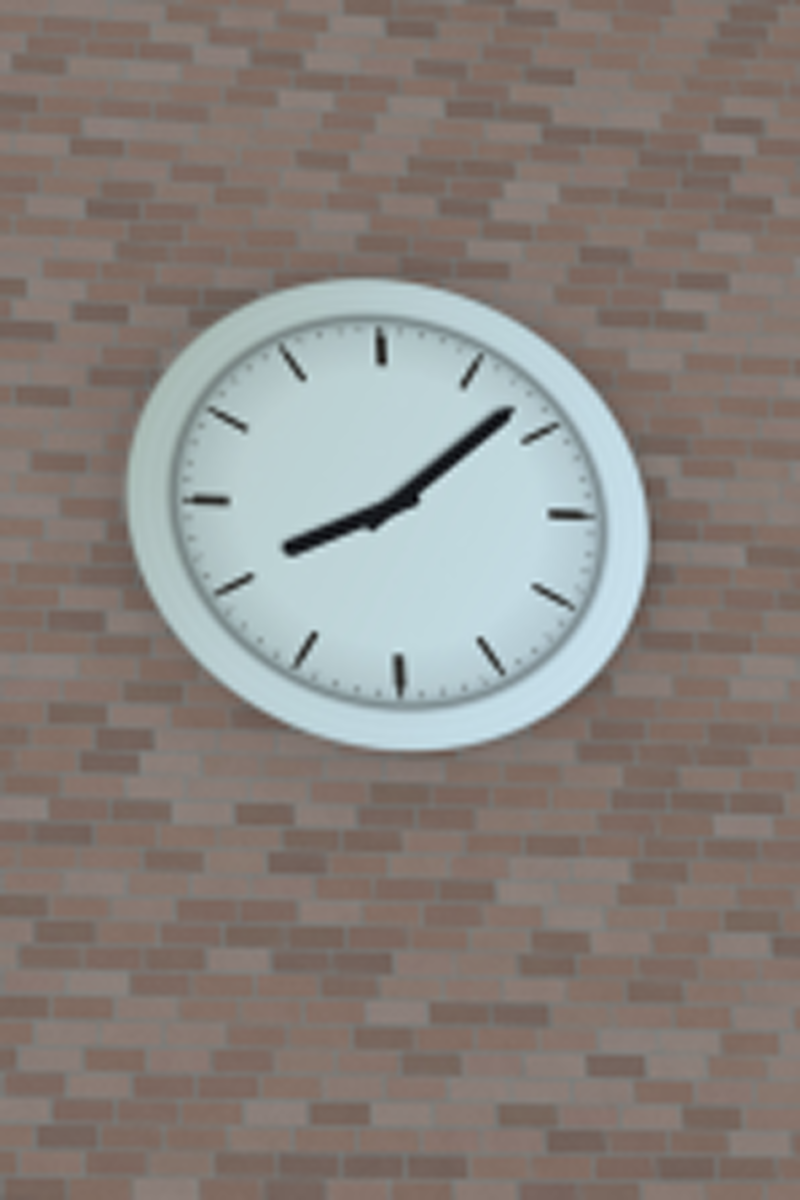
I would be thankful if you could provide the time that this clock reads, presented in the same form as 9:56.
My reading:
8:08
